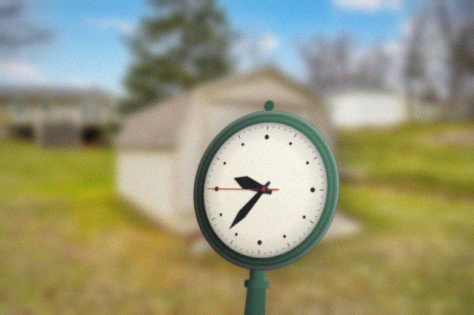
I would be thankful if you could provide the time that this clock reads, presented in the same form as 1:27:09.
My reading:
9:36:45
